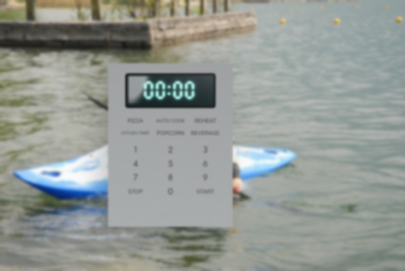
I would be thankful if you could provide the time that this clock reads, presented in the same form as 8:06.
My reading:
0:00
